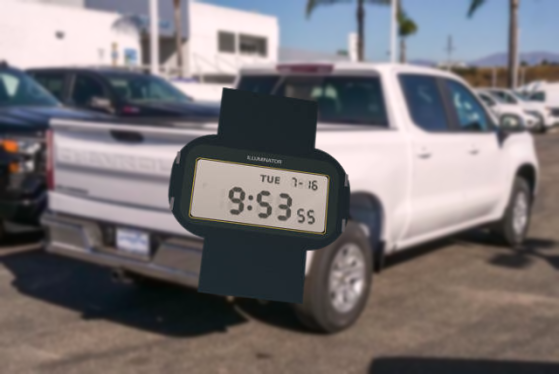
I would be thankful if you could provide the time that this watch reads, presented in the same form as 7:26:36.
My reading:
9:53:55
